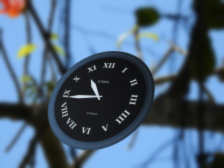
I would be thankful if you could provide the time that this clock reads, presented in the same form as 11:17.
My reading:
10:44
